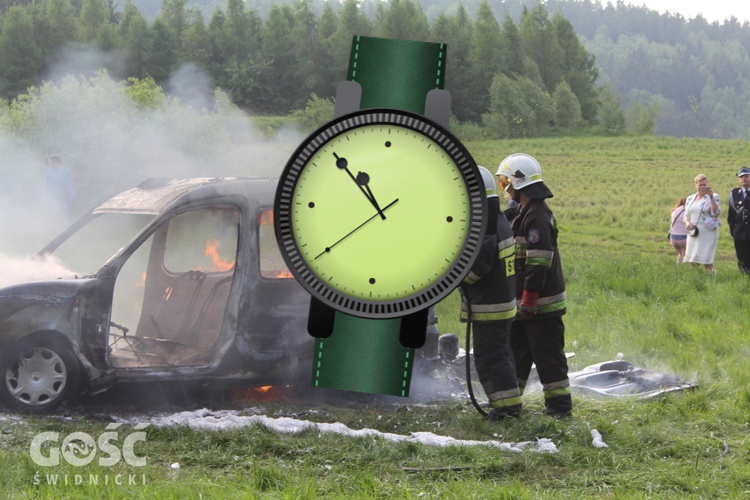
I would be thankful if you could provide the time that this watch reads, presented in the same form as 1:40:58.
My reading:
10:52:38
